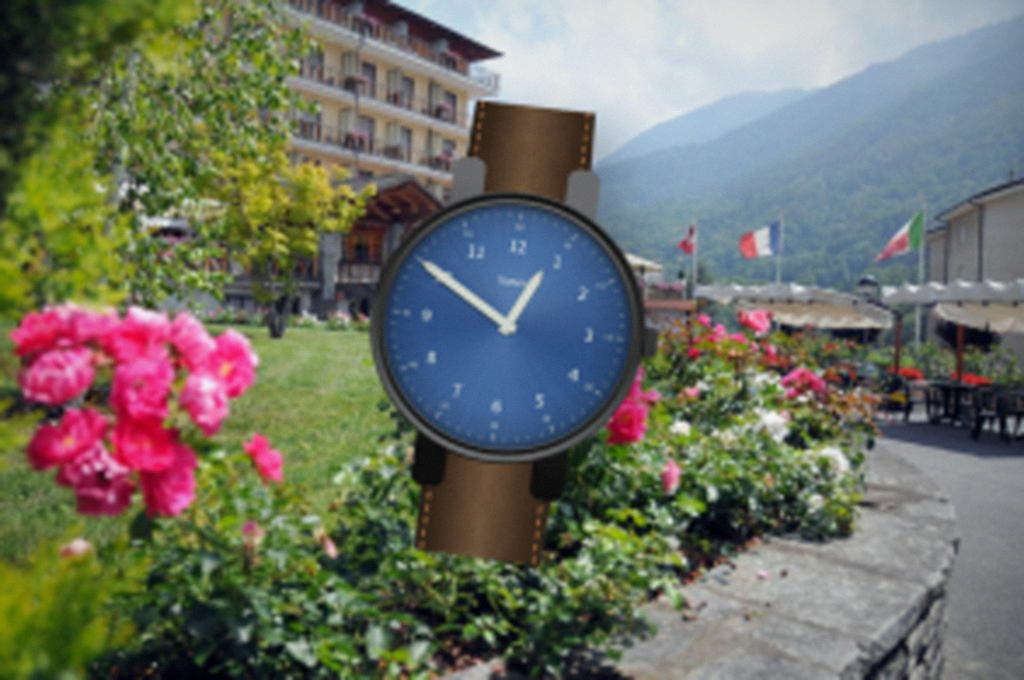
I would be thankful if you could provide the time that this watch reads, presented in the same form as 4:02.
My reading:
12:50
